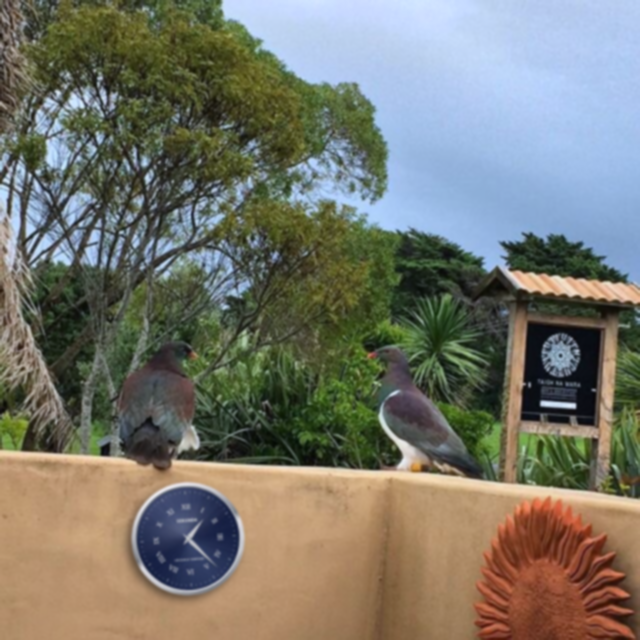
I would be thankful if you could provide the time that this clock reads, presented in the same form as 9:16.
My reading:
1:23
